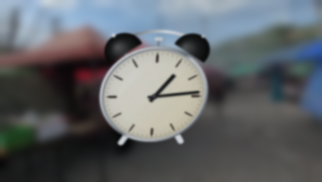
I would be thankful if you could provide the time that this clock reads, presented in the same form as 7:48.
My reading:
1:14
